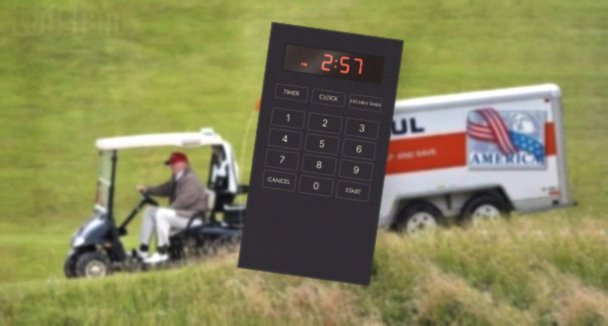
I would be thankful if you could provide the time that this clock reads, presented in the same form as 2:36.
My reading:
2:57
